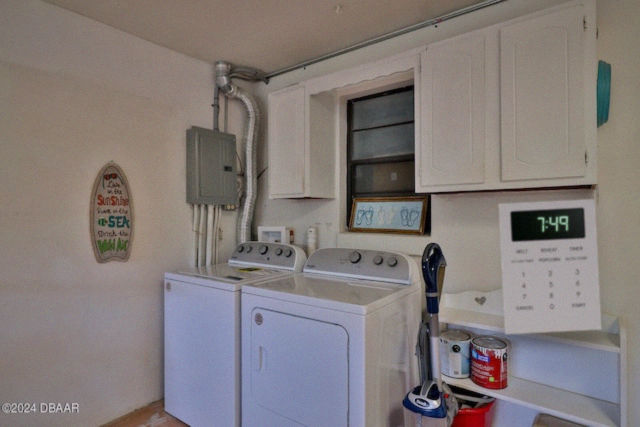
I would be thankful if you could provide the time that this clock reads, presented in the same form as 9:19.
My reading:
7:49
